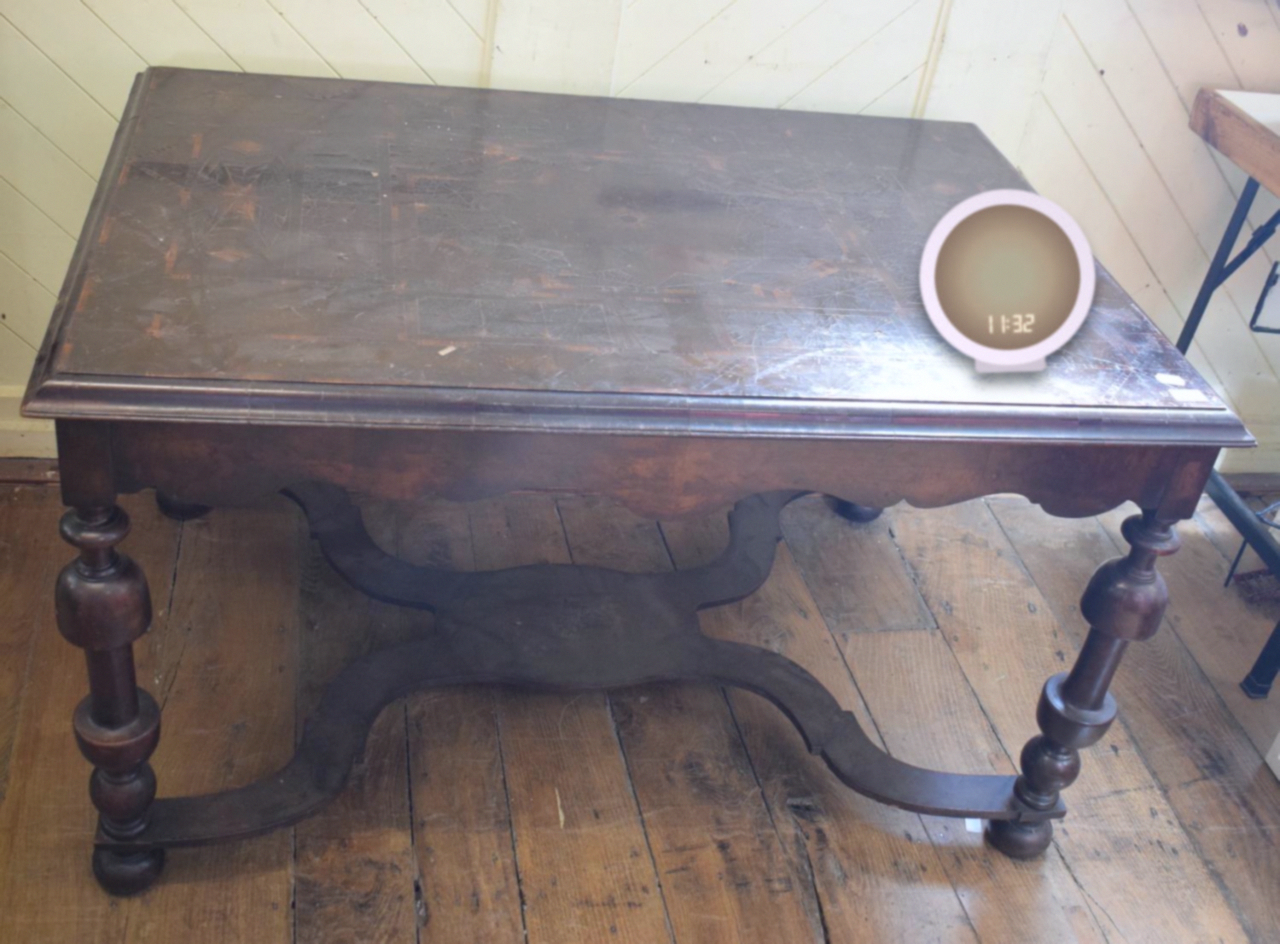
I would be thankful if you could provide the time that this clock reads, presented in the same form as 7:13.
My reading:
11:32
